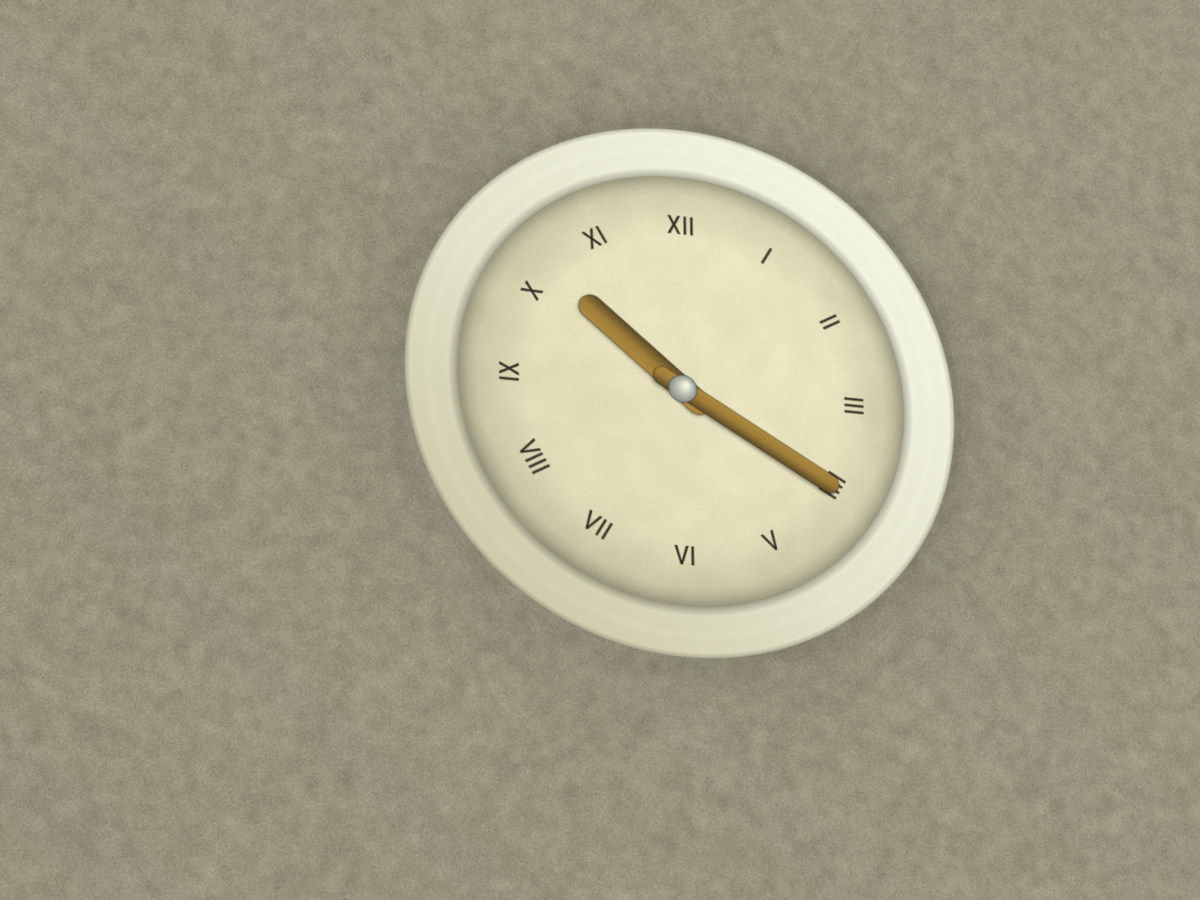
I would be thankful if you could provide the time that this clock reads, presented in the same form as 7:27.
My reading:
10:20
